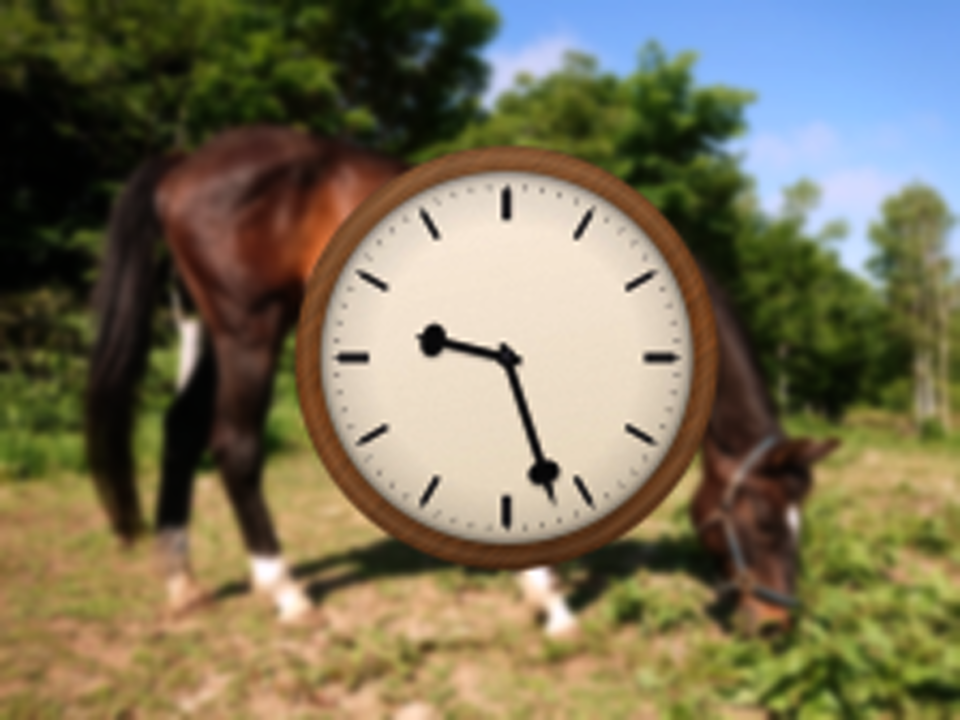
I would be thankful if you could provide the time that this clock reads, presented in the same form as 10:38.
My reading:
9:27
